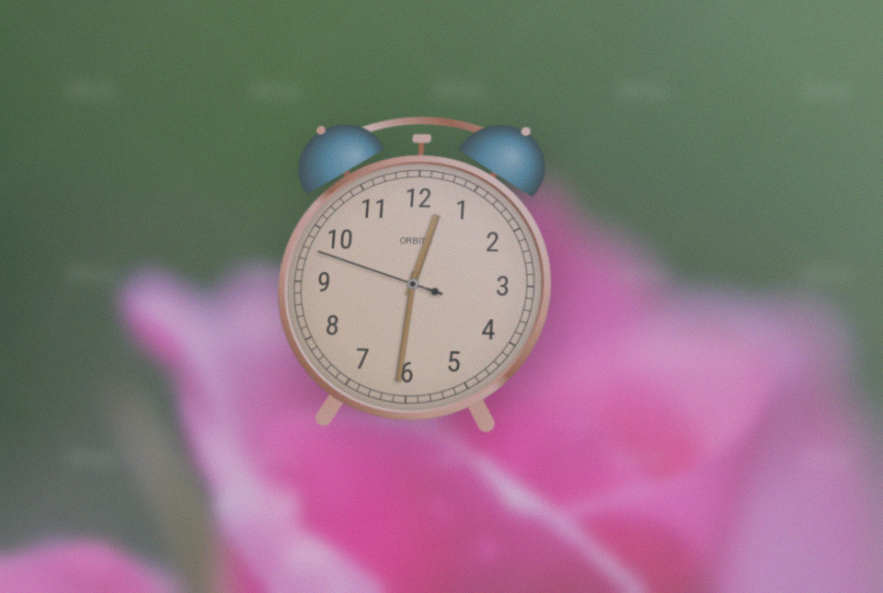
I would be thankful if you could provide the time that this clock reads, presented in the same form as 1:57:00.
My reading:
12:30:48
